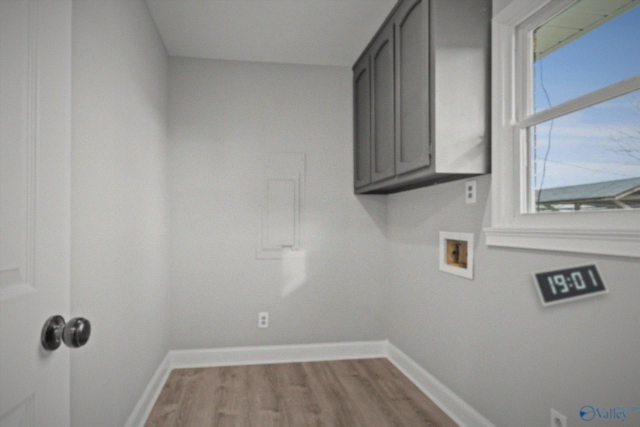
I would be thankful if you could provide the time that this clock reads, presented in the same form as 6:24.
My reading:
19:01
